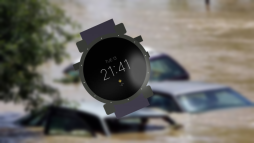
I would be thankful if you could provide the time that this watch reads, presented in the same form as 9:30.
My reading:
21:41
